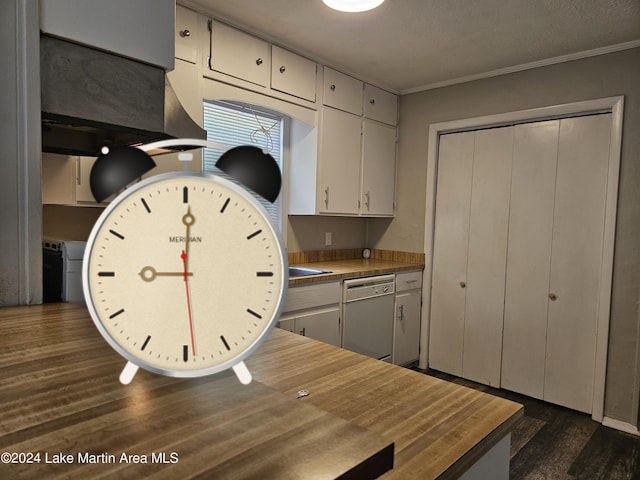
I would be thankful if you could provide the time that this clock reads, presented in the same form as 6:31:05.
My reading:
9:00:29
